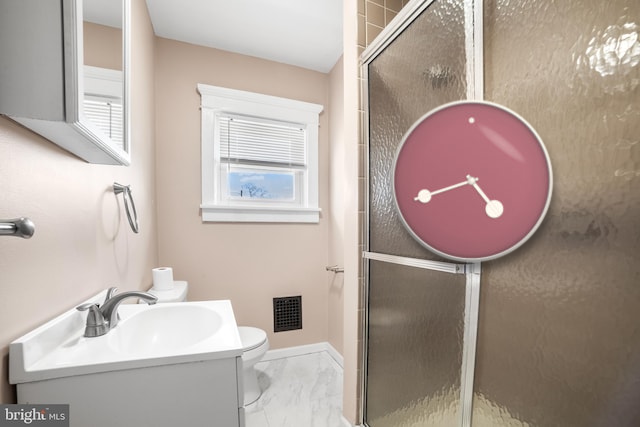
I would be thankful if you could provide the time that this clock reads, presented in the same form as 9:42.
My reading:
4:42
